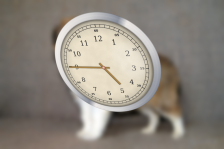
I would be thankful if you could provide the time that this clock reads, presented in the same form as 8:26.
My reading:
4:45
